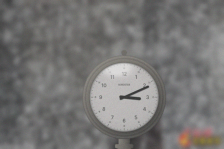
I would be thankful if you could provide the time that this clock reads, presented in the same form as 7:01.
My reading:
3:11
